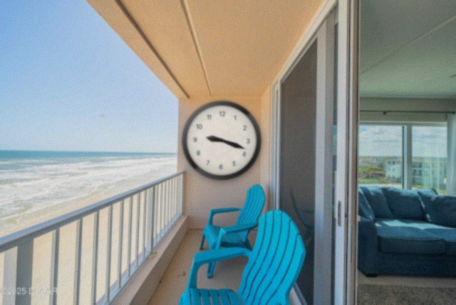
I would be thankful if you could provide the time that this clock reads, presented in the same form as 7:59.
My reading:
9:18
